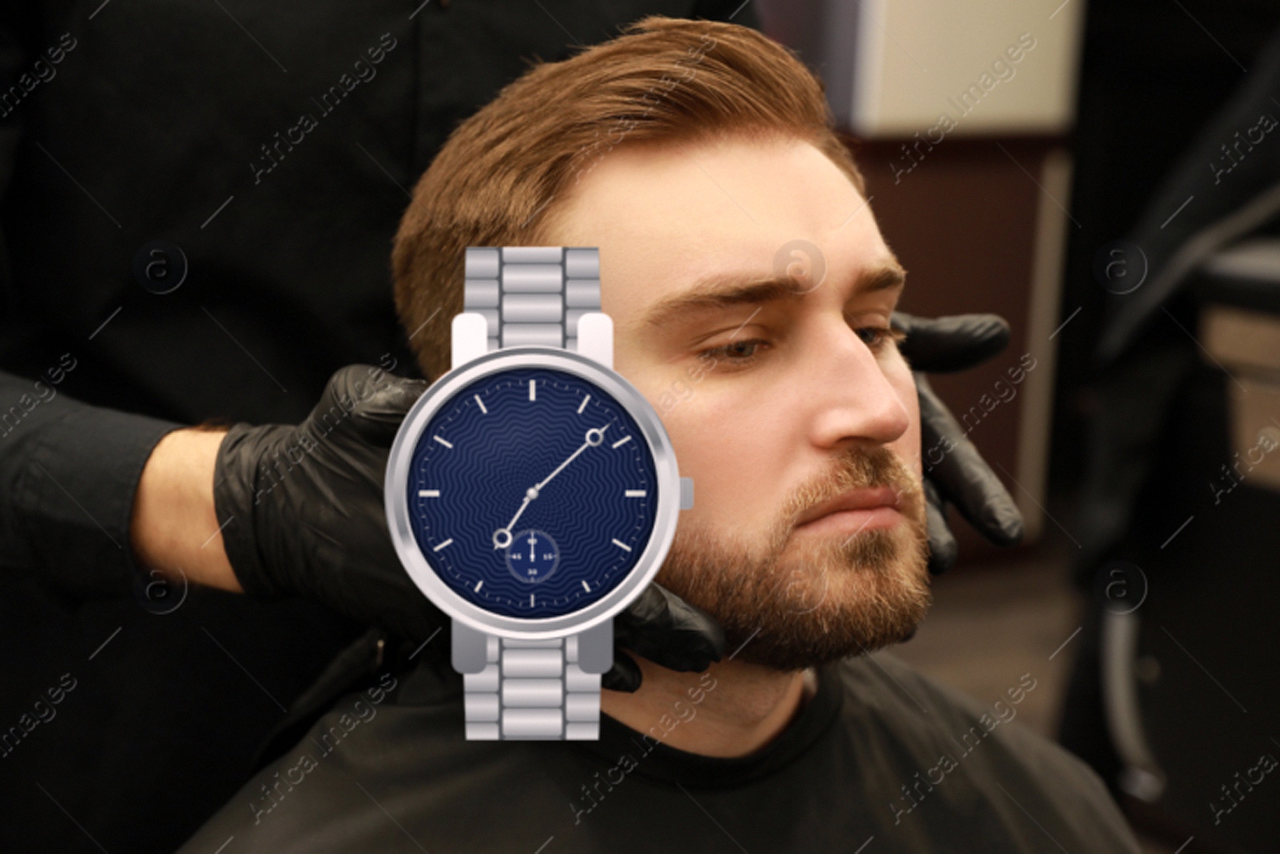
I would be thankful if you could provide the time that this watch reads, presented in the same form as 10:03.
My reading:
7:08
